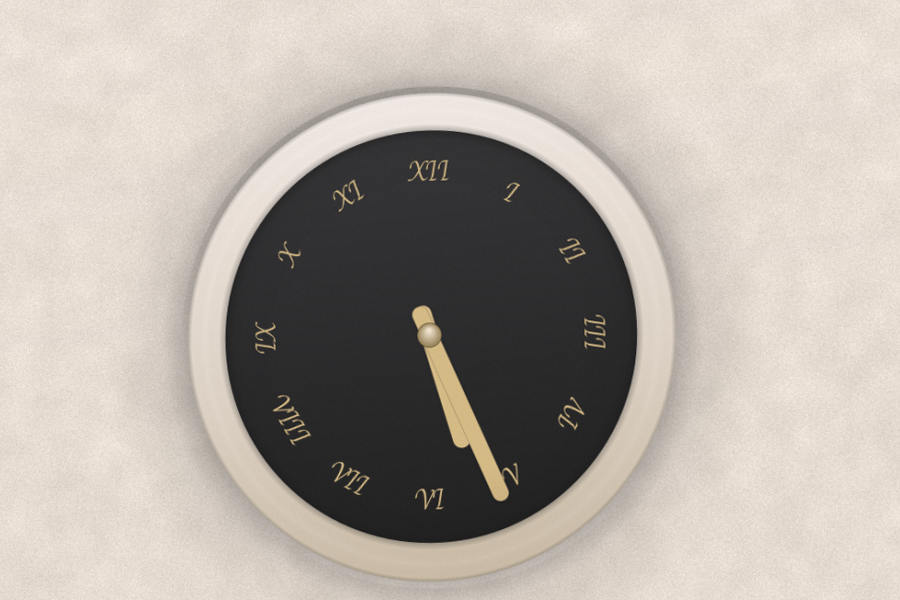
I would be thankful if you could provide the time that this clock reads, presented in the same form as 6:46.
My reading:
5:26
